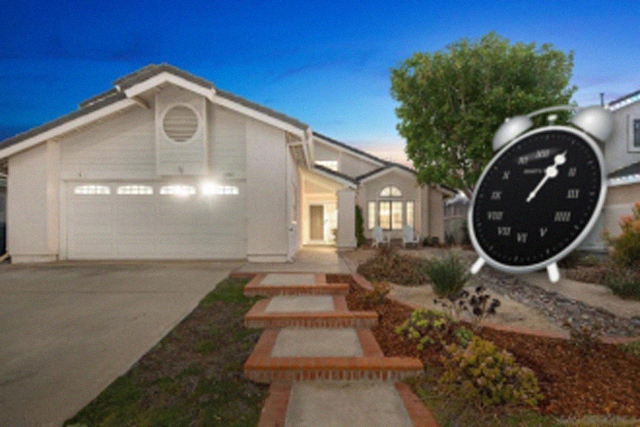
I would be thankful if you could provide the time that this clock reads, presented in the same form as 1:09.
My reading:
1:05
